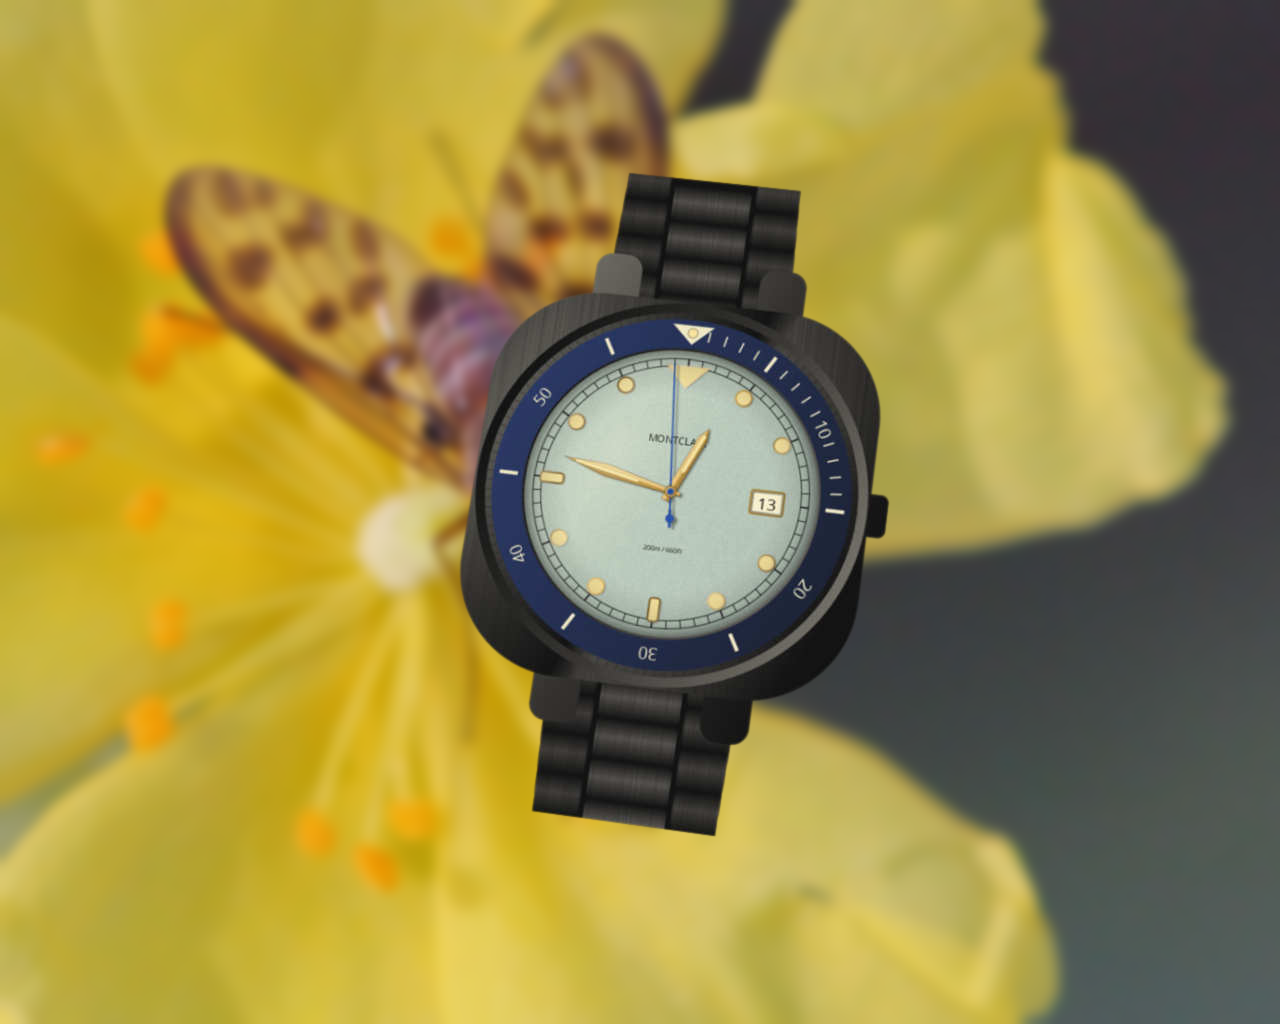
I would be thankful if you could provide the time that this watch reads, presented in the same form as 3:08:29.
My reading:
12:46:59
